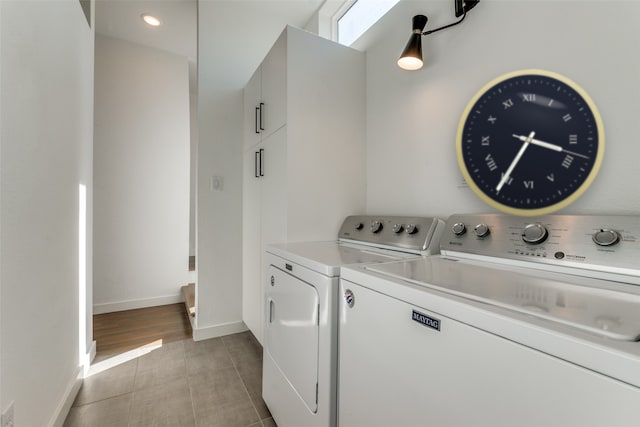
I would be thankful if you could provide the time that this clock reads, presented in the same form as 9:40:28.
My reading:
3:35:18
